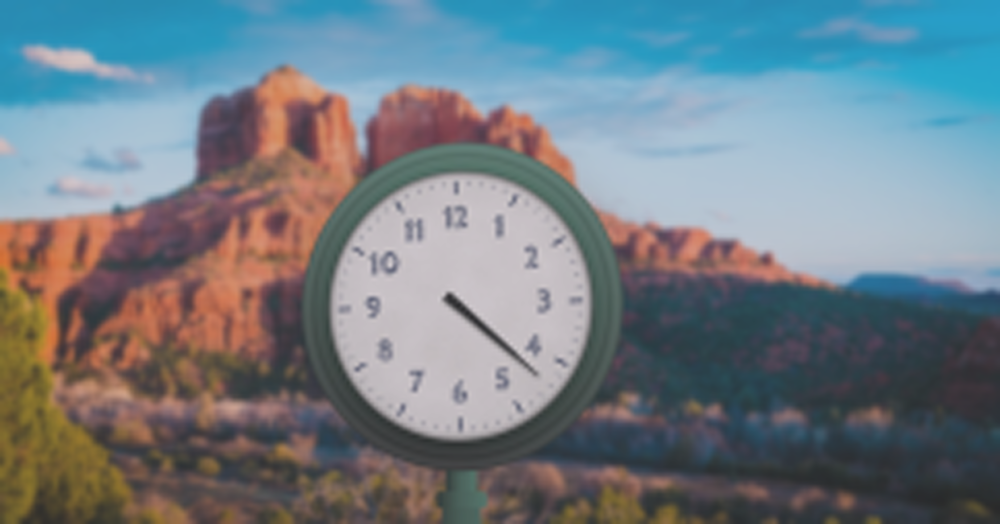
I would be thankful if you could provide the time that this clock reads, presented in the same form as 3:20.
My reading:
4:22
